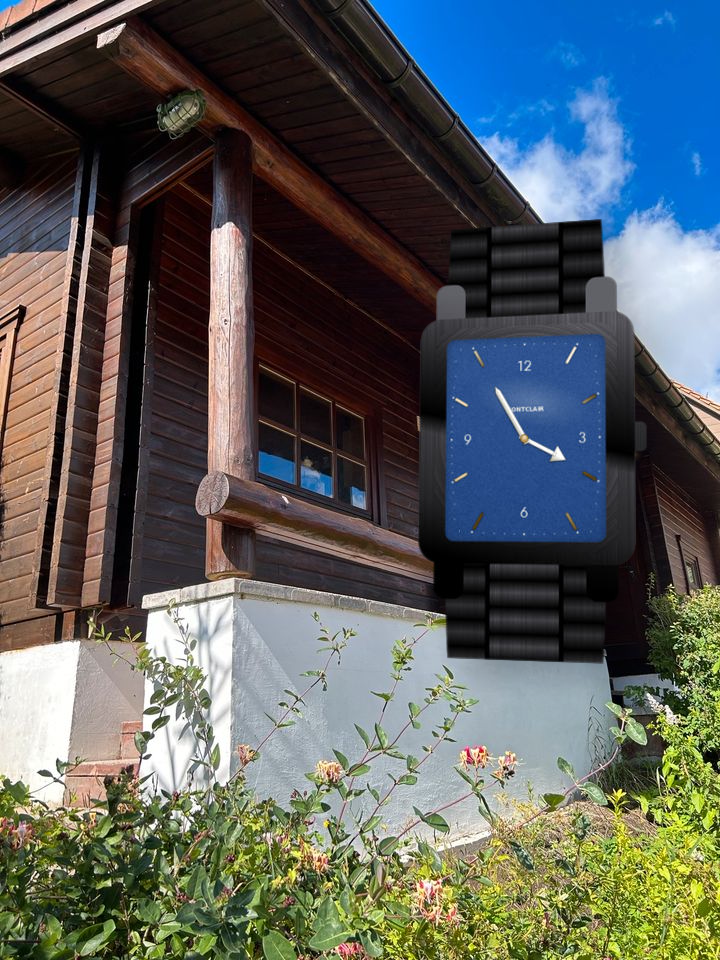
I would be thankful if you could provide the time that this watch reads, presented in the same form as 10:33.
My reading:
3:55
